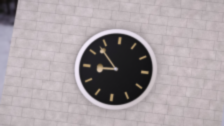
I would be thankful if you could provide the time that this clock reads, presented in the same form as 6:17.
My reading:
8:53
